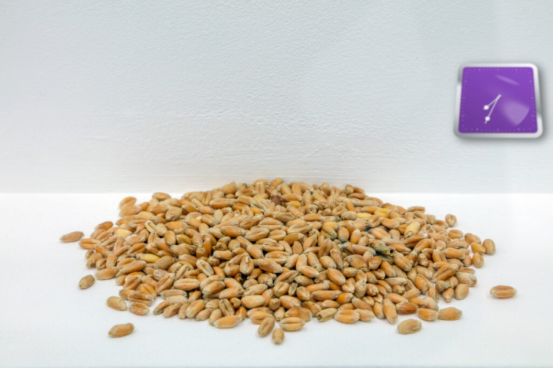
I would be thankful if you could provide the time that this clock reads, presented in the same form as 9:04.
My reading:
7:34
